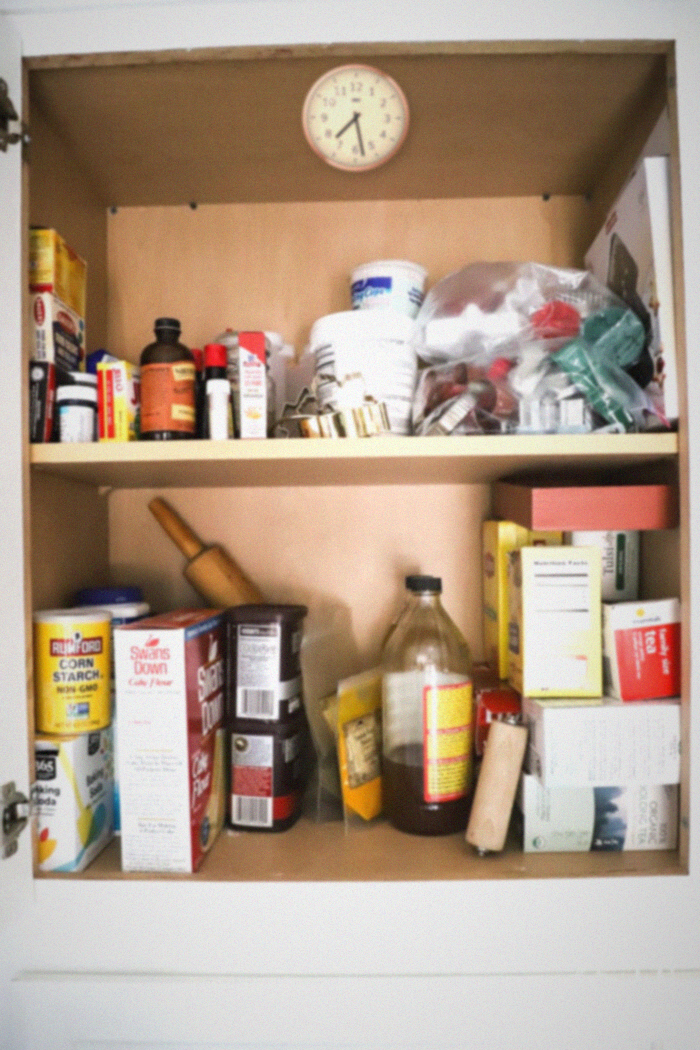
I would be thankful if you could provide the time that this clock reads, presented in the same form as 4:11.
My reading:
7:28
